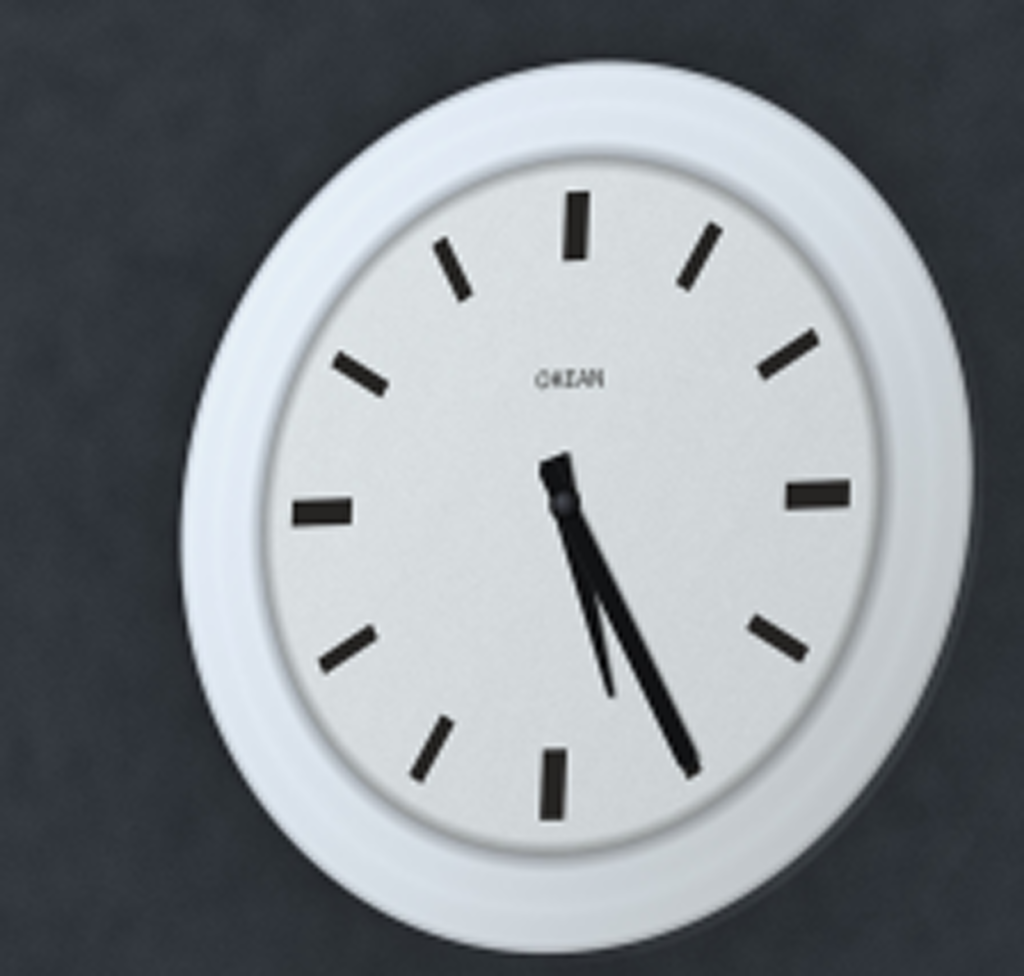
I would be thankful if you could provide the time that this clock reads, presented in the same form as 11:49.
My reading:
5:25
